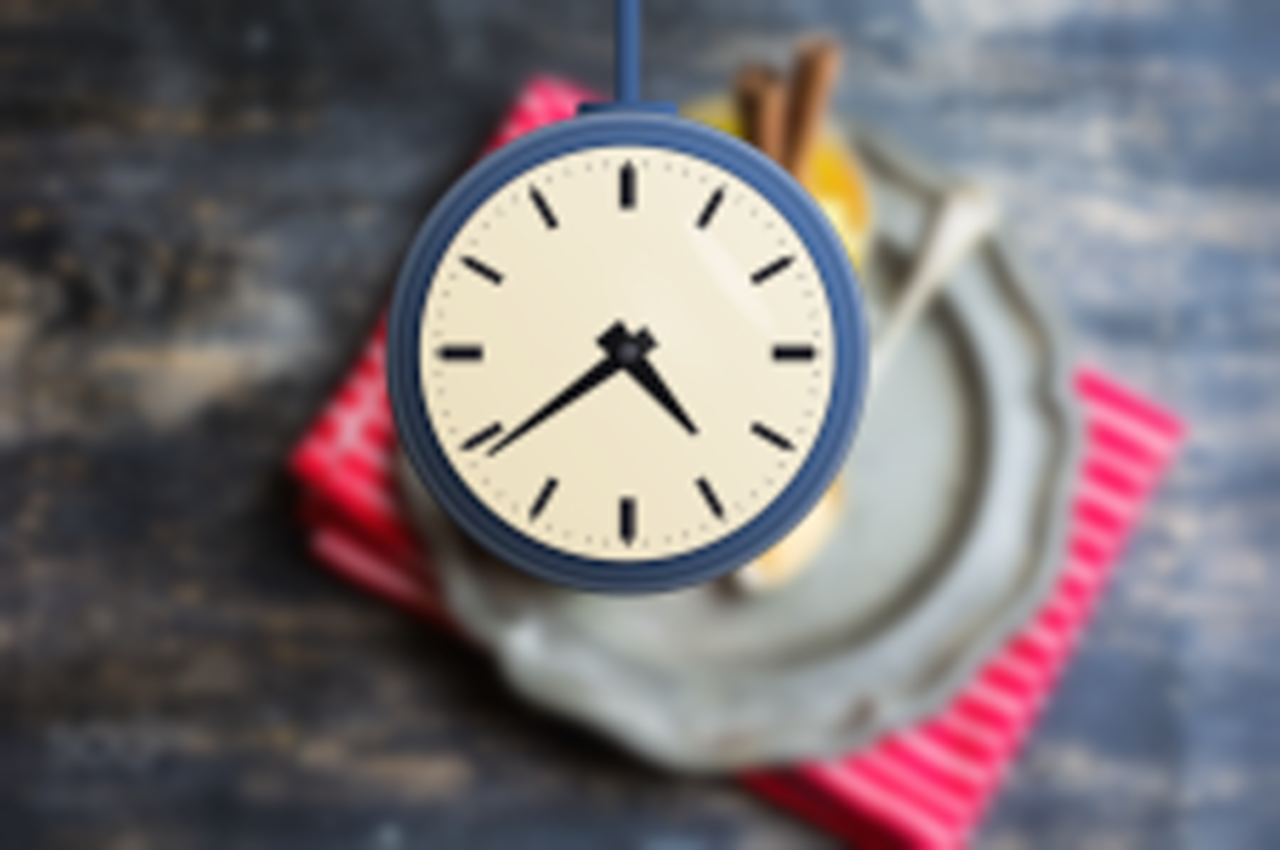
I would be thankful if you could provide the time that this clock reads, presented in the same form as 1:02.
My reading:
4:39
